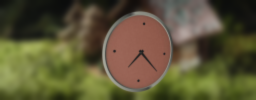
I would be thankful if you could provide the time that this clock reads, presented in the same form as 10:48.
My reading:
7:22
